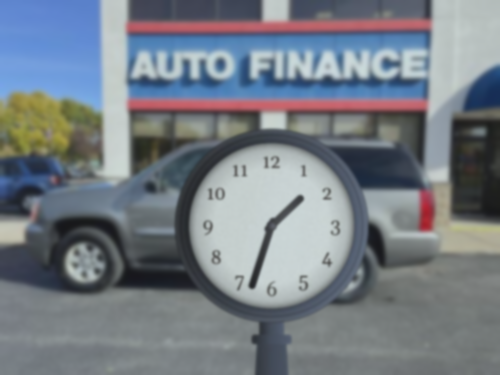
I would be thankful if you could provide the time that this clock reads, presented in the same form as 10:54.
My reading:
1:33
